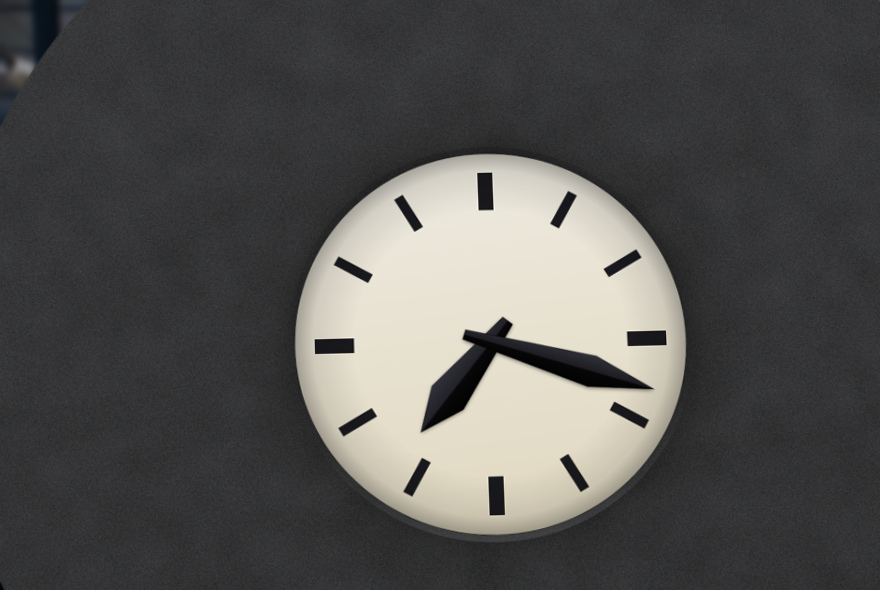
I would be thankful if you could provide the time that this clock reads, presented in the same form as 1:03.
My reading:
7:18
